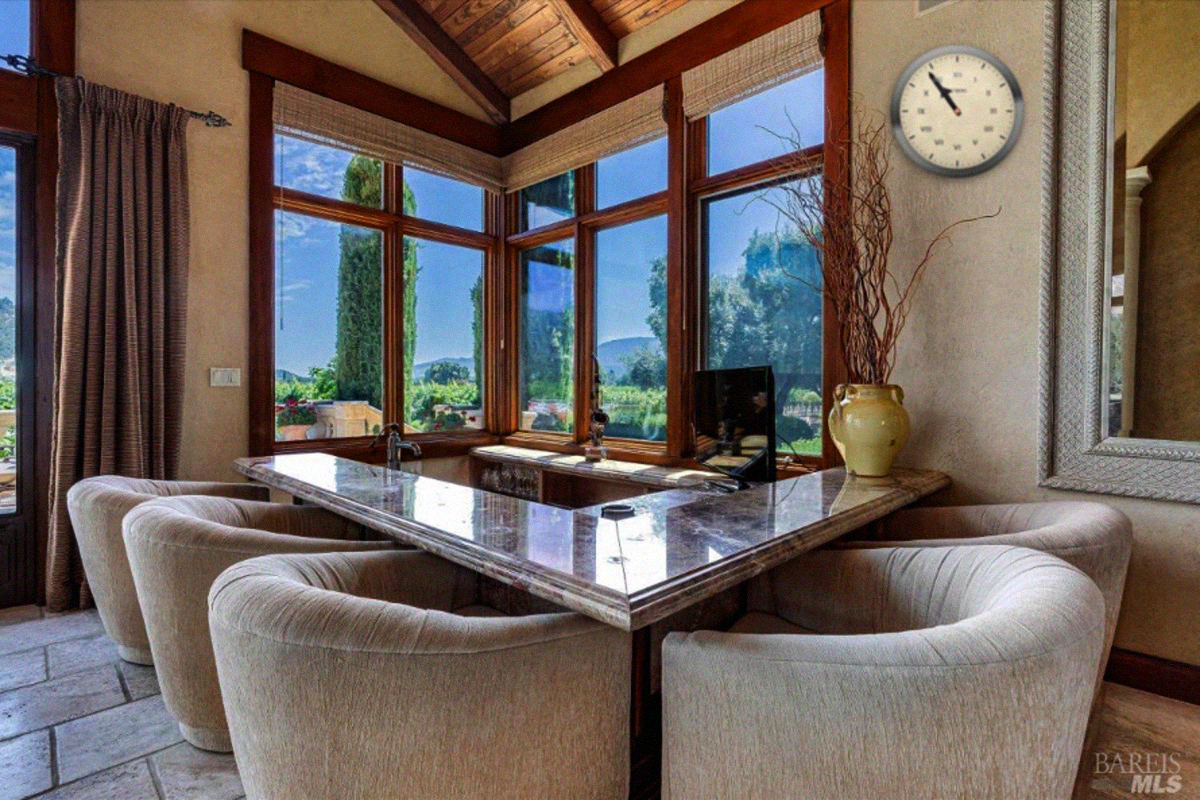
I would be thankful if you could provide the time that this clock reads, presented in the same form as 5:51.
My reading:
10:54
